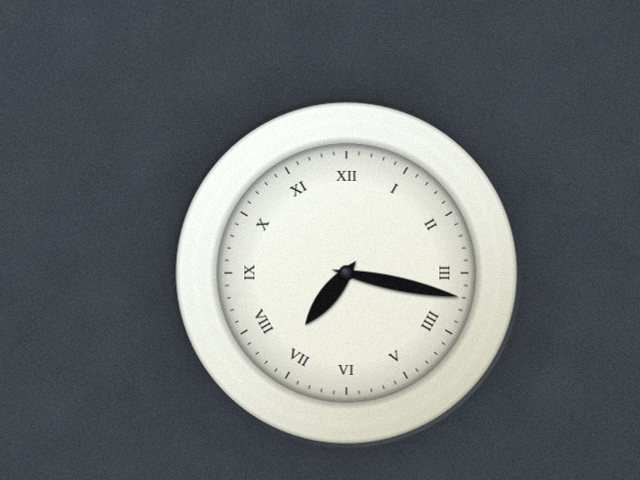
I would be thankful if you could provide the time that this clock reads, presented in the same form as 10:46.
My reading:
7:17
